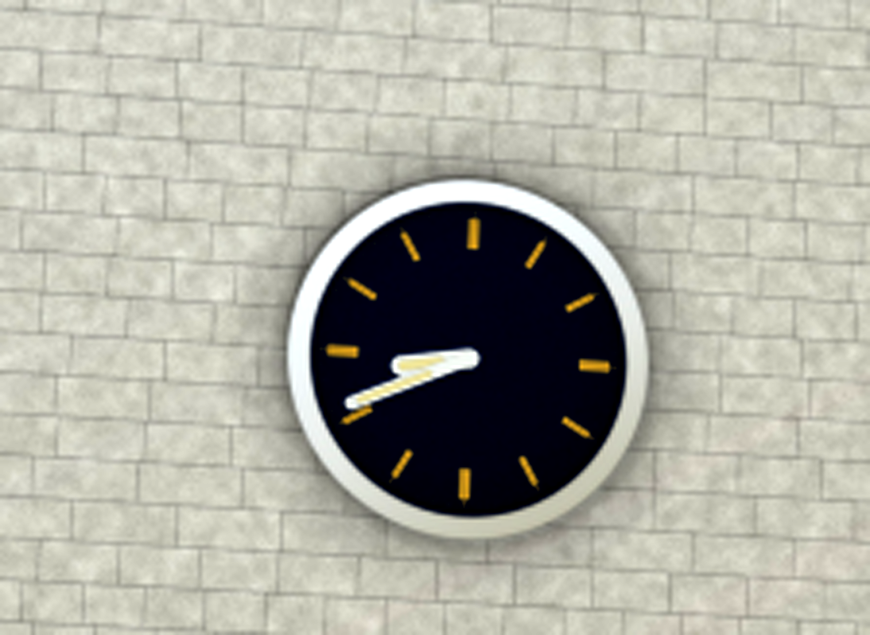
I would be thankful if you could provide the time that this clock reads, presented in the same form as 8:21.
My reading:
8:41
